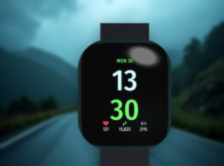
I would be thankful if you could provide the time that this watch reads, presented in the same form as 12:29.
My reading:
13:30
